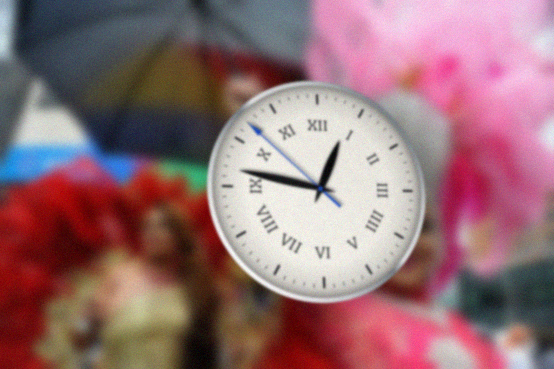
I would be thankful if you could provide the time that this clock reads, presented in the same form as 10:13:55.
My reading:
12:46:52
